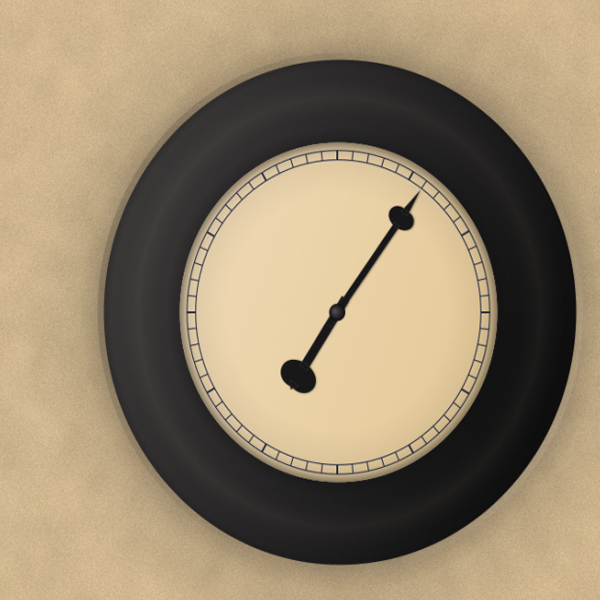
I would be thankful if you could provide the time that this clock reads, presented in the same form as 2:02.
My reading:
7:06
